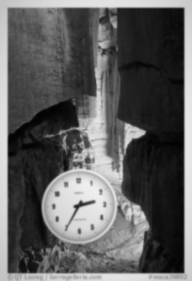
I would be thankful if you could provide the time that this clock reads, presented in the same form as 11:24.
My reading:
2:35
